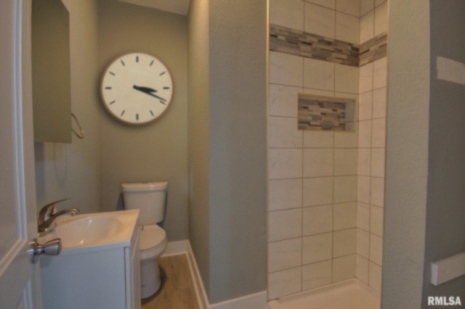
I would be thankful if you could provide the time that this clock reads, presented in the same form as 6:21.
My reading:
3:19
